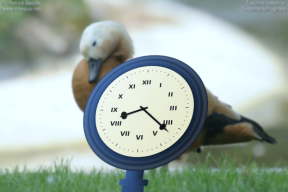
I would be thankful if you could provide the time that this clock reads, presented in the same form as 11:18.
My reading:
8:22
